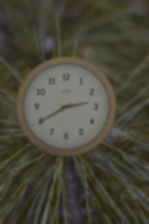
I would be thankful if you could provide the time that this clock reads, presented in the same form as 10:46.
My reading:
2:40
